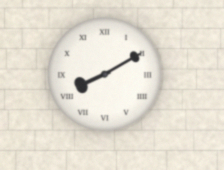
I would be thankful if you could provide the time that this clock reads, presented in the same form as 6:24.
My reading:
8:10
